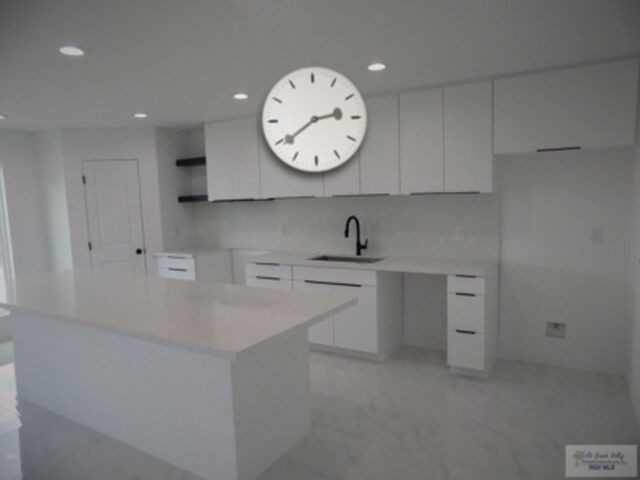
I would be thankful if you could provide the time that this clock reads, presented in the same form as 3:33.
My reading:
2:39
